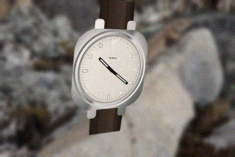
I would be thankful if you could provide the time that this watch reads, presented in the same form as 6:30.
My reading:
10:21
